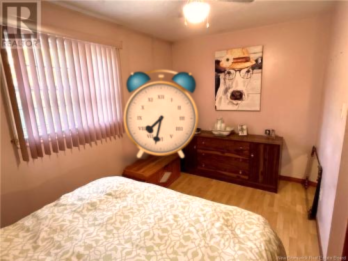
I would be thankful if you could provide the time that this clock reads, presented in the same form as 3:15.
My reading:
7:32
